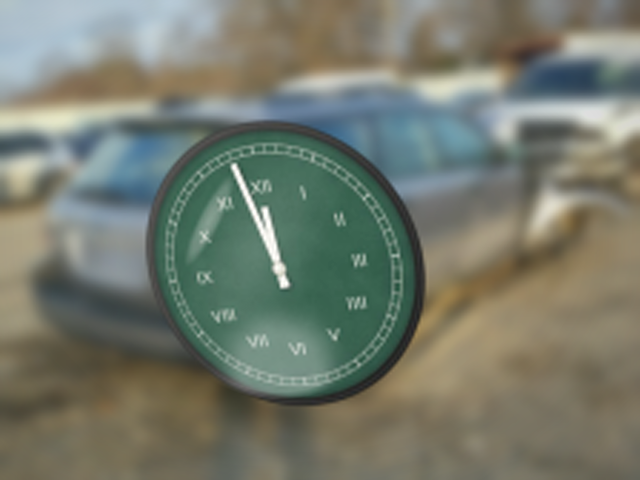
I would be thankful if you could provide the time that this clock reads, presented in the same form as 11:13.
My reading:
11:58
